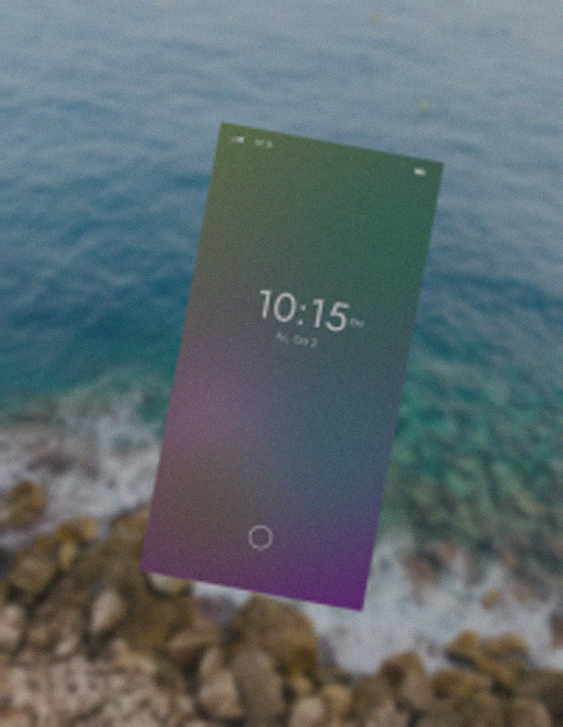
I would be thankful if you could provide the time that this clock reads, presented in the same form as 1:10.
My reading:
10:15
